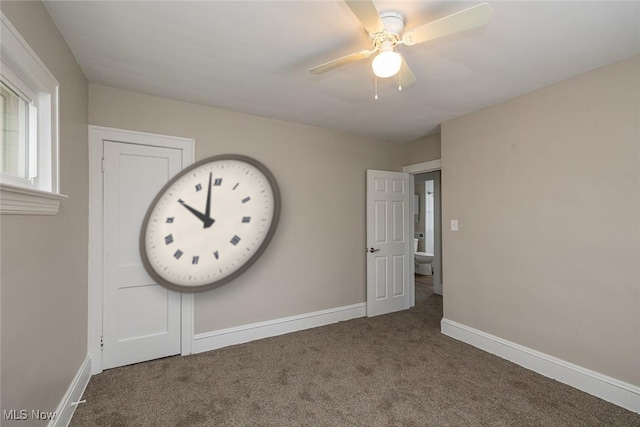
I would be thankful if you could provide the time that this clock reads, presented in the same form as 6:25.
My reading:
9:58
